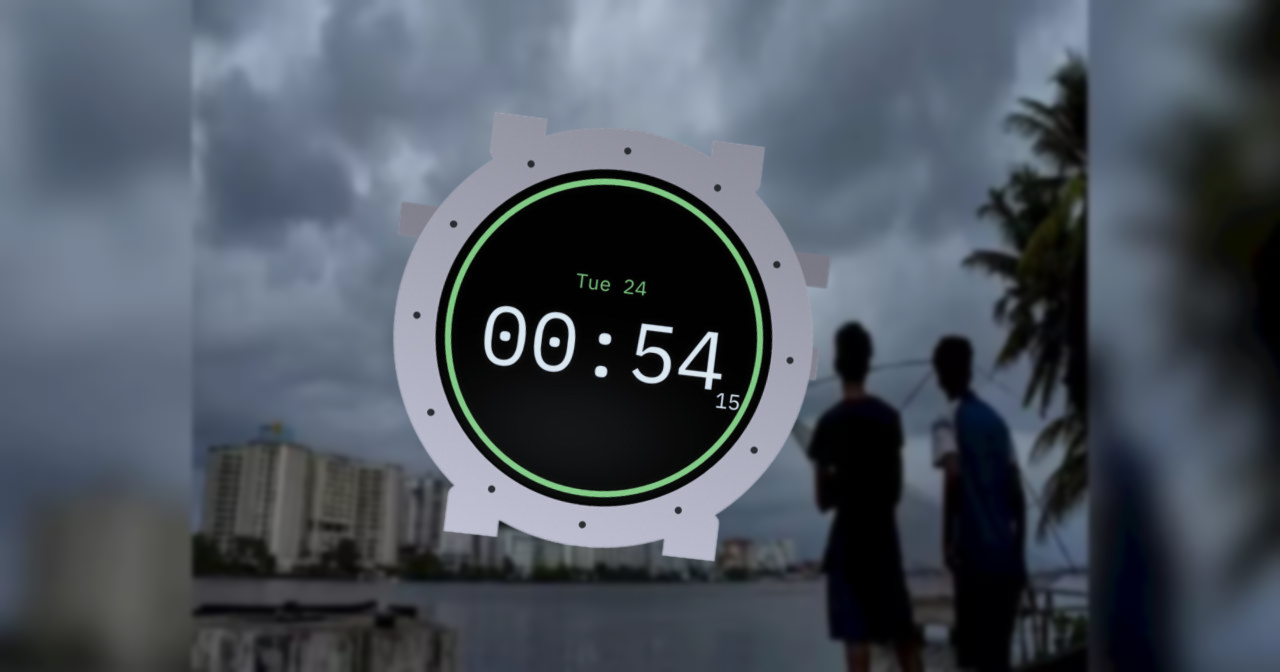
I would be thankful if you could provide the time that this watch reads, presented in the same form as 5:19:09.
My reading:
0:54:15
